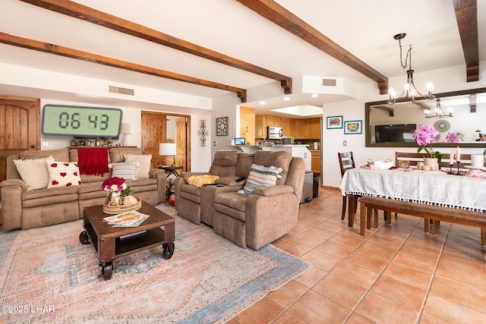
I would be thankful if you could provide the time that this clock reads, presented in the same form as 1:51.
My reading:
6:43
